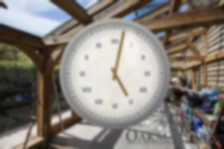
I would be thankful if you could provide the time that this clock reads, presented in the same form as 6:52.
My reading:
5:02
